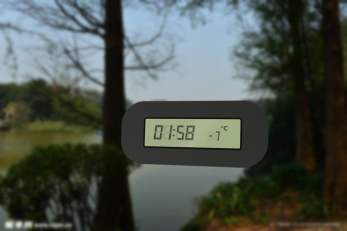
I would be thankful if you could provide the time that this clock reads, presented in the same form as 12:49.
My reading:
1:58
